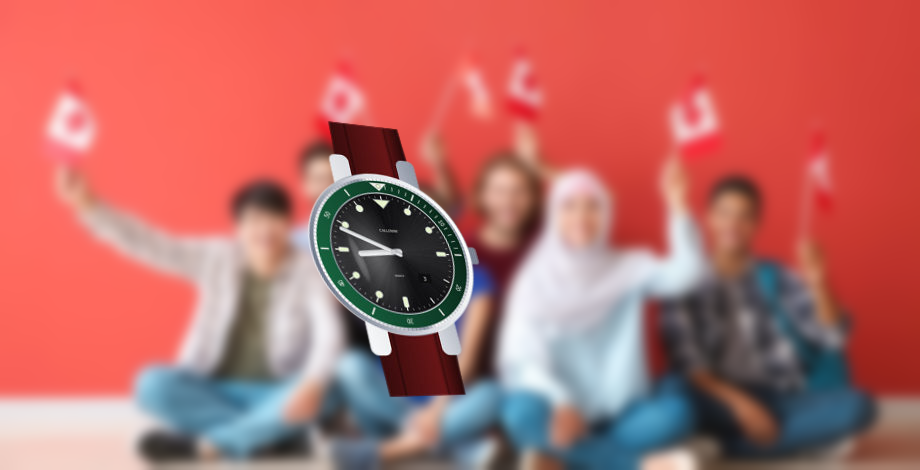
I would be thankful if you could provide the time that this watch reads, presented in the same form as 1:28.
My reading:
8:49
